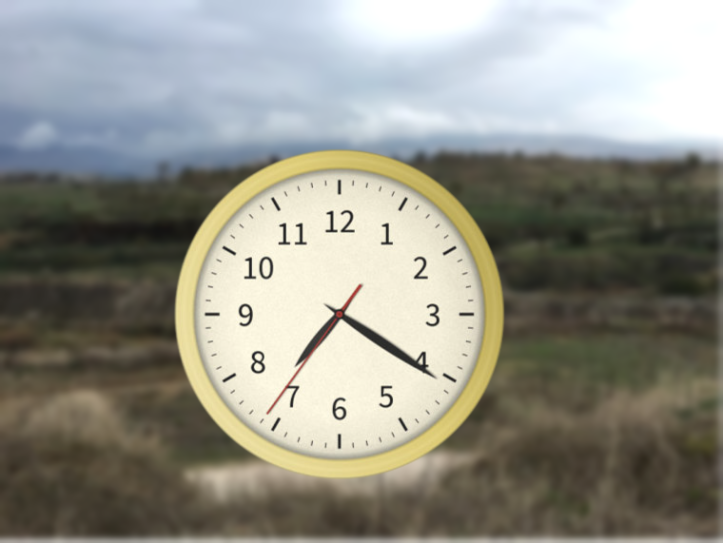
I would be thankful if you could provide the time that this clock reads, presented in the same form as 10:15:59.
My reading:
7:20:36
